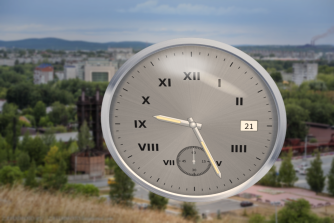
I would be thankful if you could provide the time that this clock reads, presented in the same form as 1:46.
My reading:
9:26
